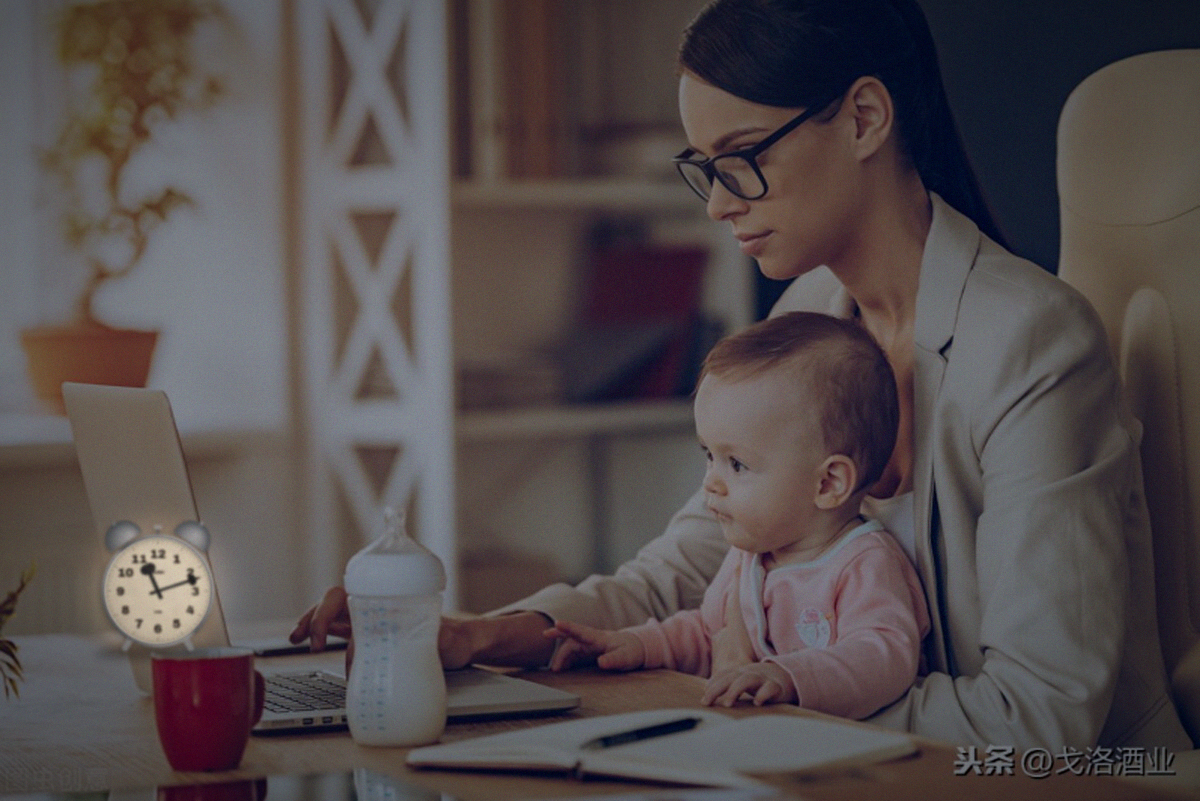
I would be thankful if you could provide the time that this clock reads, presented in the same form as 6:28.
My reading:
11:12
